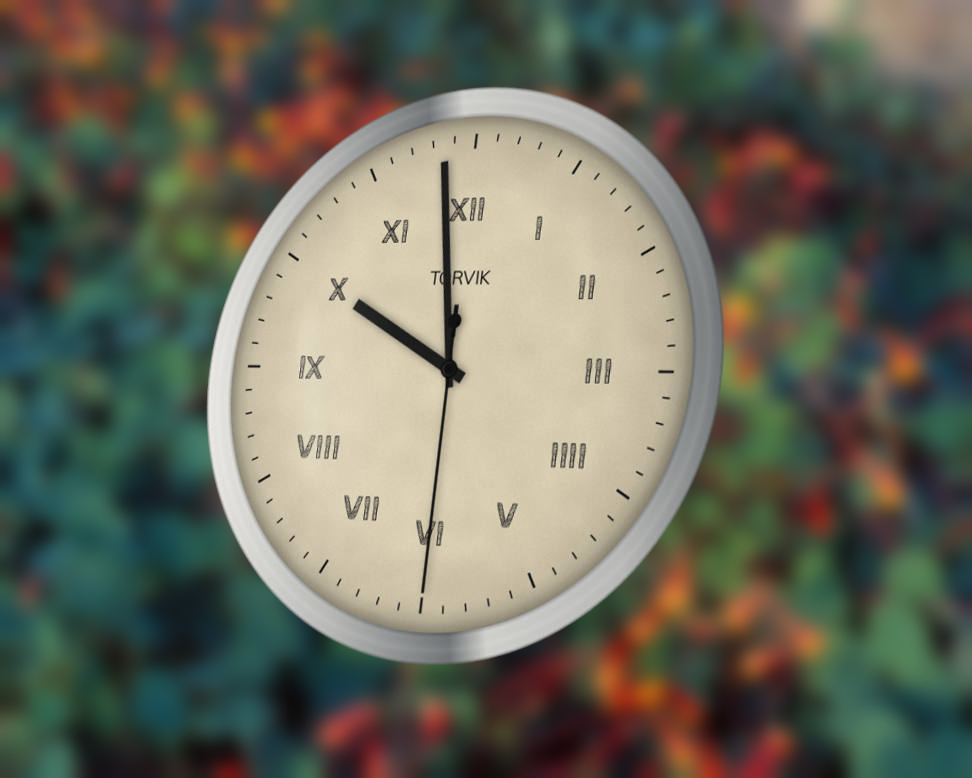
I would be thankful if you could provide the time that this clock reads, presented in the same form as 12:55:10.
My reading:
9:58:30
